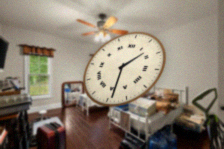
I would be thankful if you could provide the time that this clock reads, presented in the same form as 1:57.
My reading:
1:29
